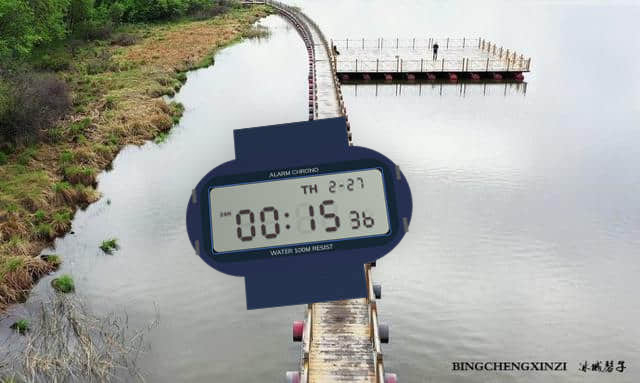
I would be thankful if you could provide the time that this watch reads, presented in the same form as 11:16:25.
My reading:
0:15:36
